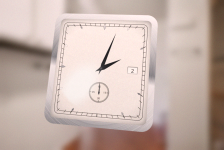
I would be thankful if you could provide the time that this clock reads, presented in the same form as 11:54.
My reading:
2:03
